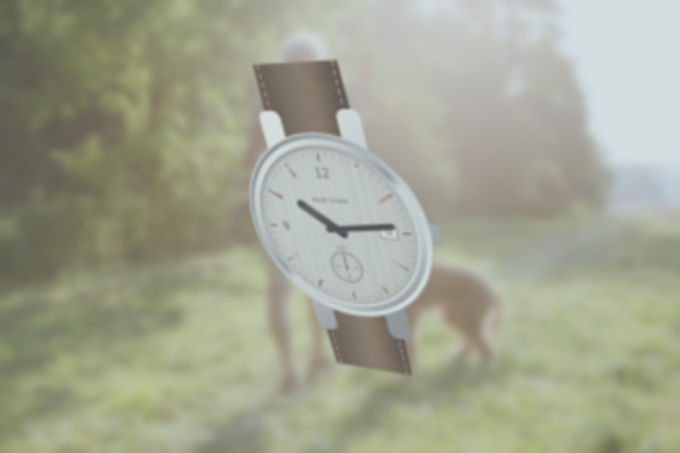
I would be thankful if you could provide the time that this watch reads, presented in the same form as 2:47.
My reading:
10:14
